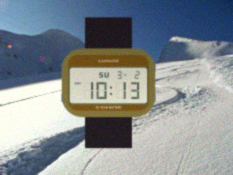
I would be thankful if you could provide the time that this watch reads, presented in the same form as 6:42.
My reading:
10:13
